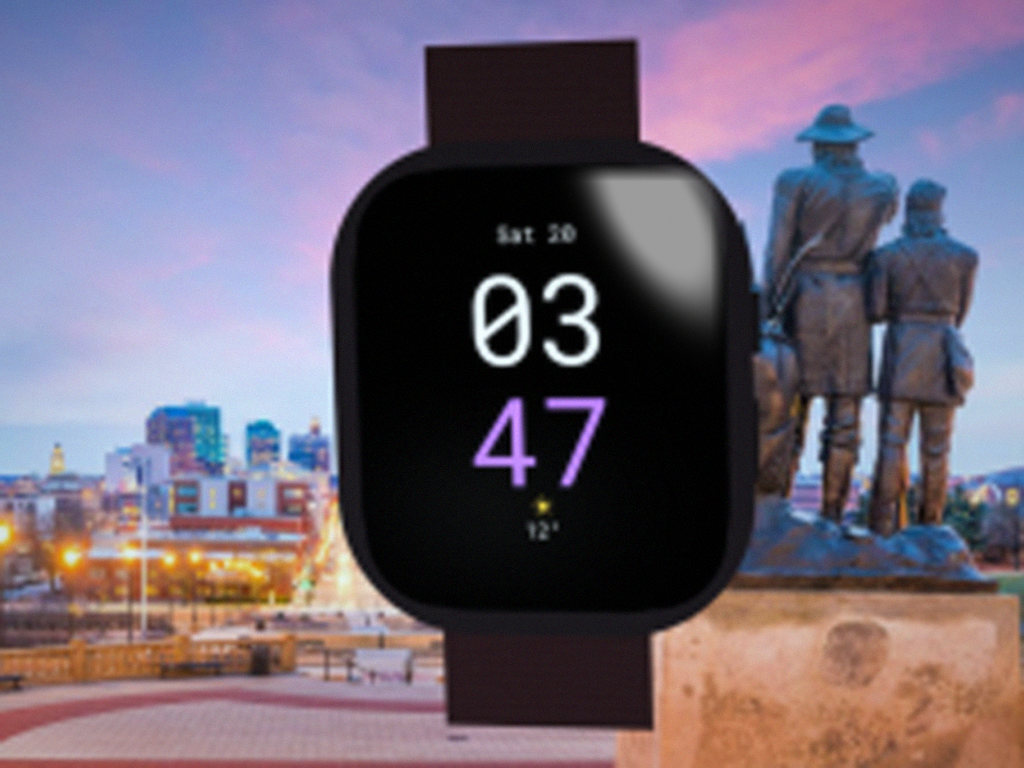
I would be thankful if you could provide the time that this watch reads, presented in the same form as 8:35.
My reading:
3:47
